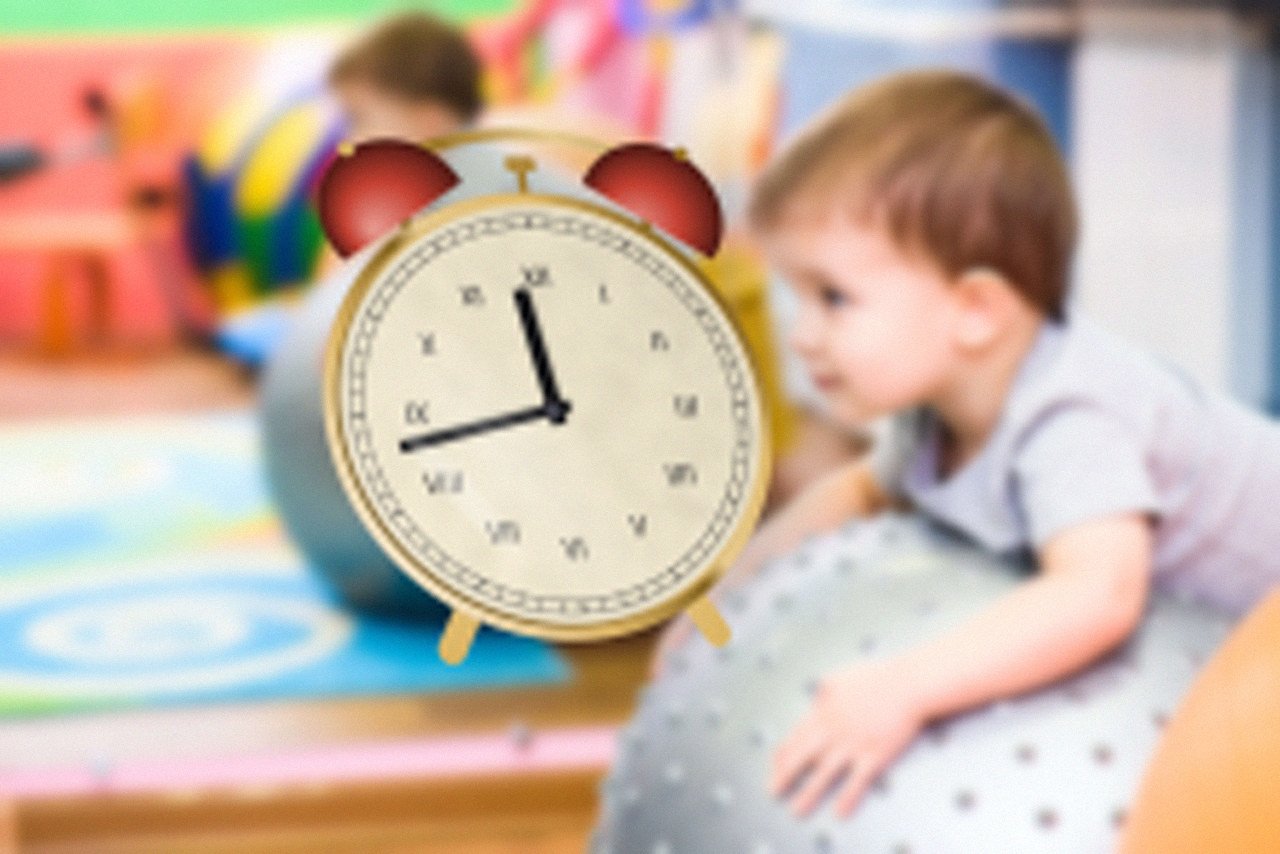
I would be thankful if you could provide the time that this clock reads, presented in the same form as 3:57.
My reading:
11:43
